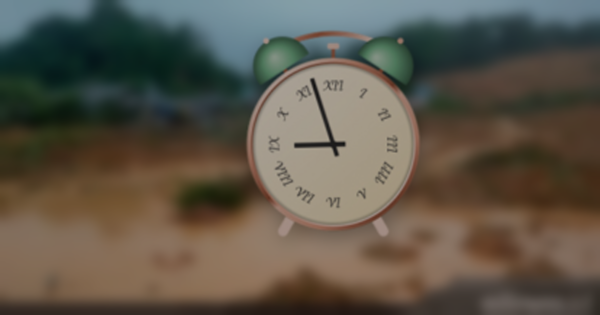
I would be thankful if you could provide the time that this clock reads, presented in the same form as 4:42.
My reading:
8:57
